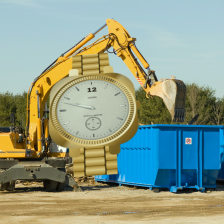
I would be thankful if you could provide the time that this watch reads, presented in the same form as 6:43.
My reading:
9:48
